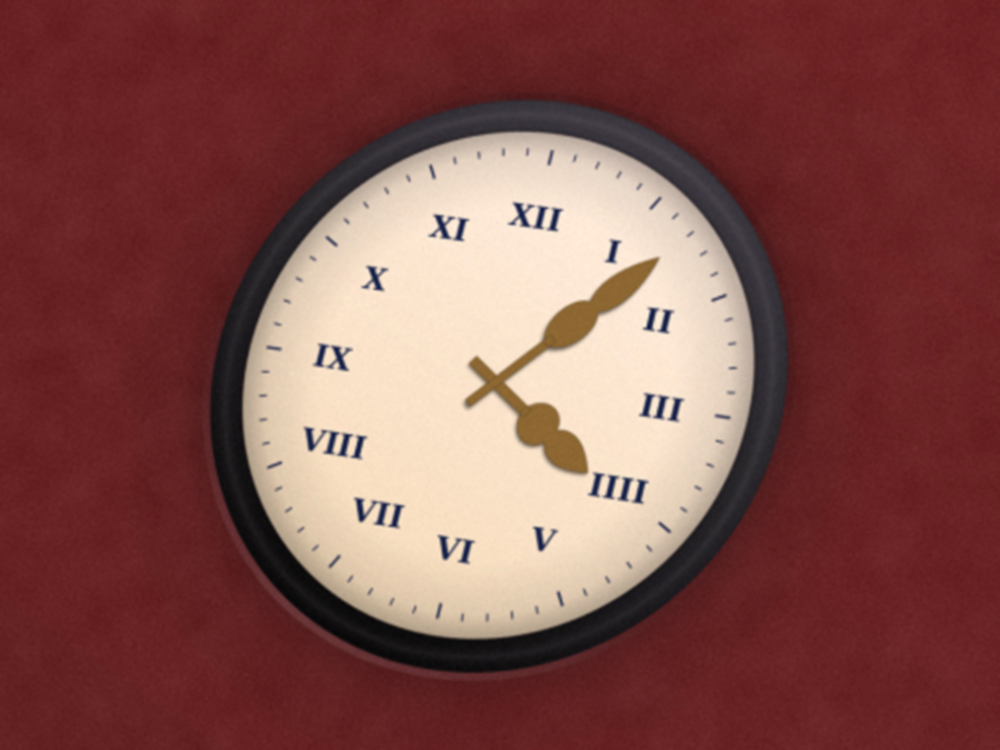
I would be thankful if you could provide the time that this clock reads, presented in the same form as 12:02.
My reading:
4:07
